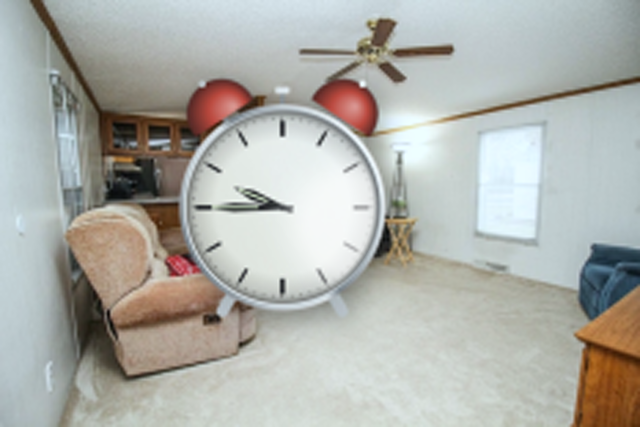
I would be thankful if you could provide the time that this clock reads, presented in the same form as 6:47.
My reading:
9:45
